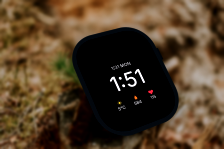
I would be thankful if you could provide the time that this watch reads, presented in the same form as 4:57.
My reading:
1:51
